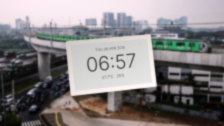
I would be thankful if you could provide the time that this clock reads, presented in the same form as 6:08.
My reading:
6:57
